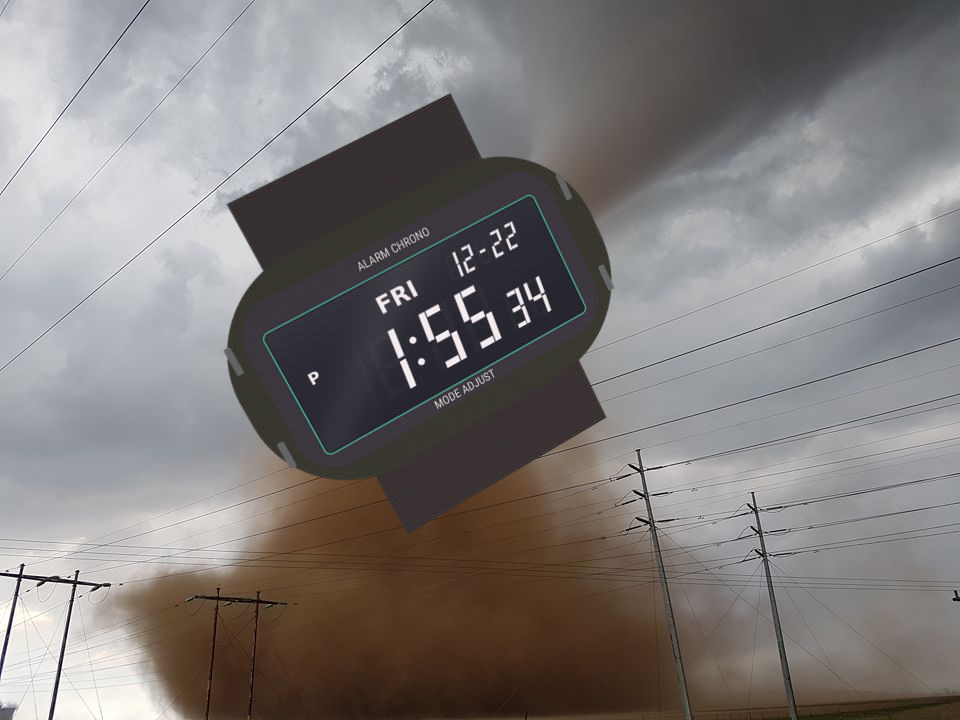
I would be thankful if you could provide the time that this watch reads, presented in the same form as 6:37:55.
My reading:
1:55:34
